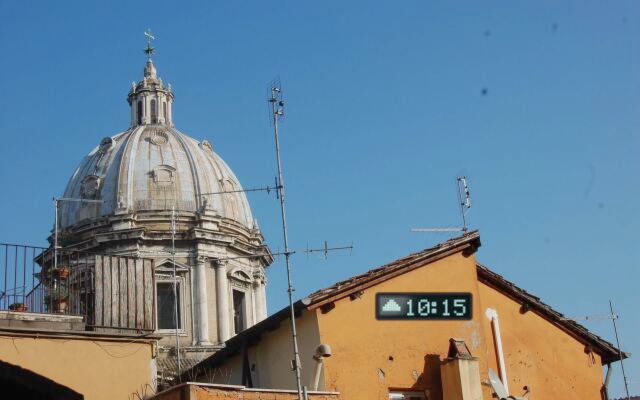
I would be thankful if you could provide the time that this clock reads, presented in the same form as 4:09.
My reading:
10:15
